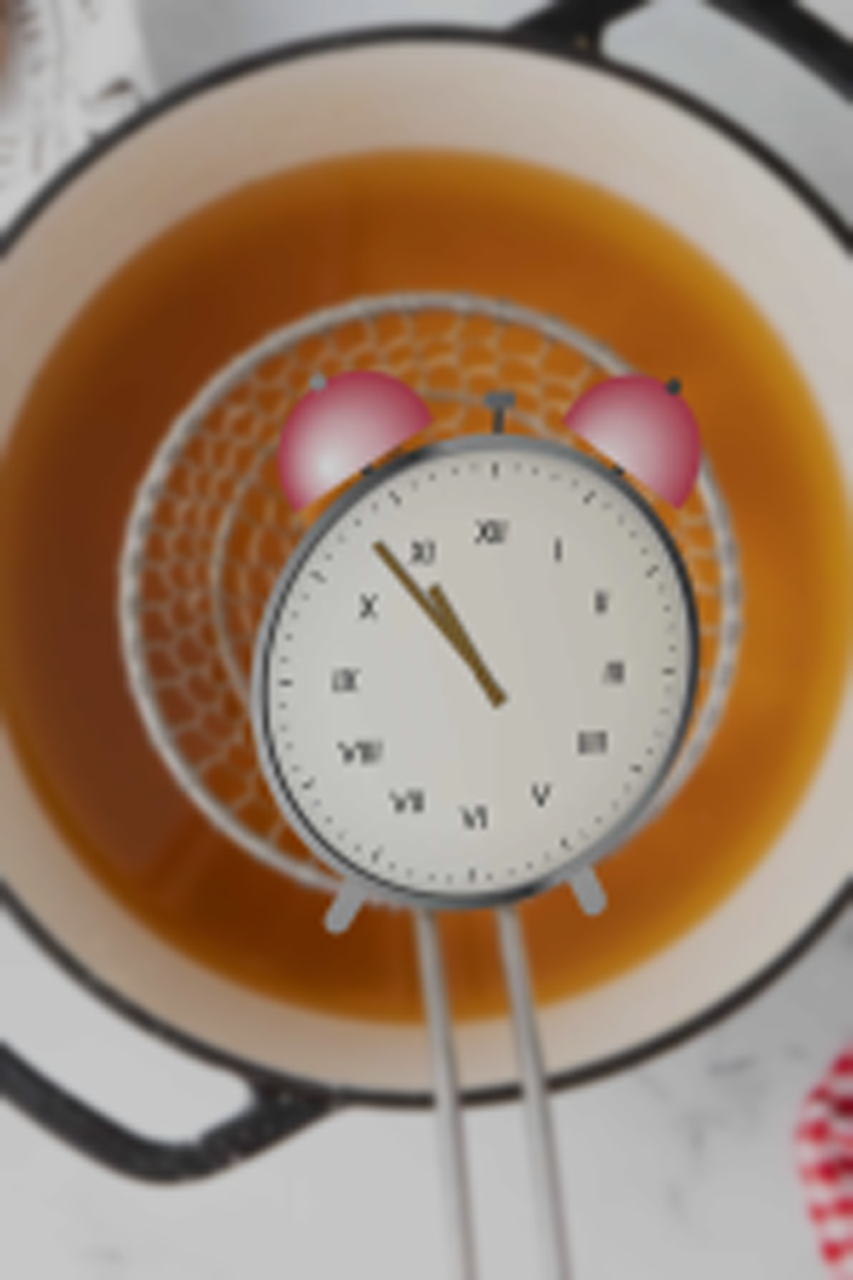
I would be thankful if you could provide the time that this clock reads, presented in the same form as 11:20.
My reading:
10:53
